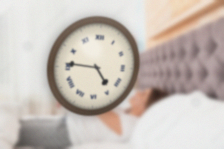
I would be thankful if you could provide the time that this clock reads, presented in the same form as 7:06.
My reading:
4:46
